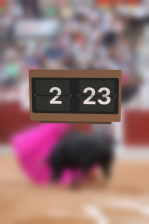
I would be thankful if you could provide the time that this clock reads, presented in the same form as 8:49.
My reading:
2:23
